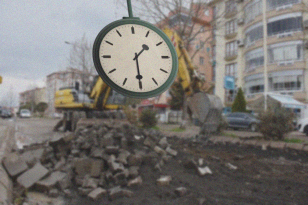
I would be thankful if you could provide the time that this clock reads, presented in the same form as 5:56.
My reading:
1:30
